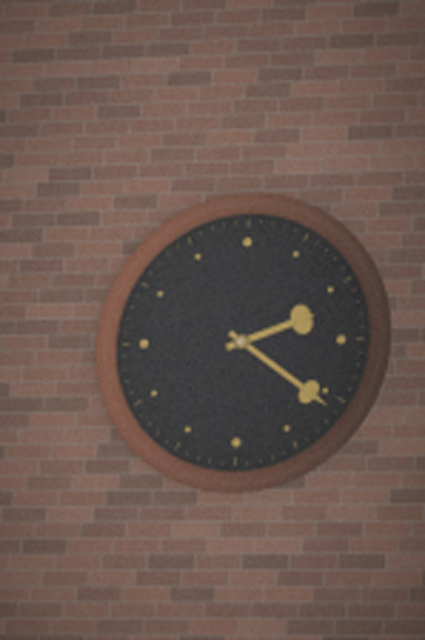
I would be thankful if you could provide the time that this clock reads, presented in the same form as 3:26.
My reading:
2:21
